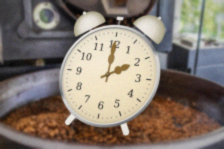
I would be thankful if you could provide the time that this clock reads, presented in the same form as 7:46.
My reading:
2:00
